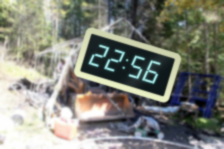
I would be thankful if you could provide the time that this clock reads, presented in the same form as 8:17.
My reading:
22:56
